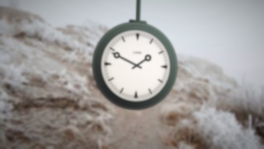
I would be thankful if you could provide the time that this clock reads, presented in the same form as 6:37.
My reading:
1:49
